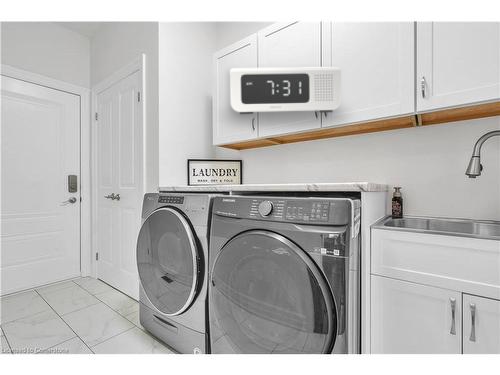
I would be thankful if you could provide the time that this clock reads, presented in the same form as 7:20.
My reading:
7:31
